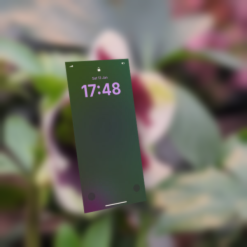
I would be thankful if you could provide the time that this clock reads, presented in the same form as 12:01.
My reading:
17:48
